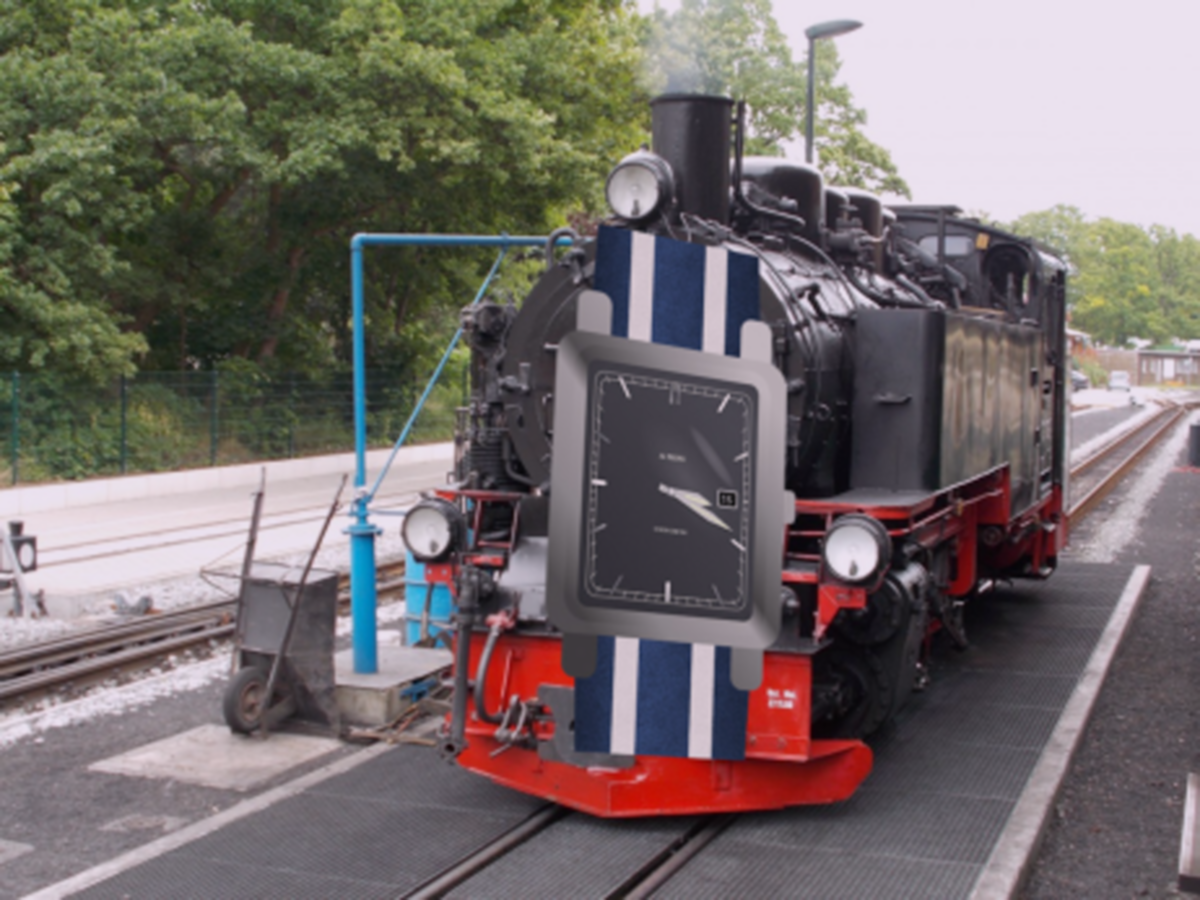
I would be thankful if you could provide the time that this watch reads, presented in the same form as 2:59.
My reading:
3:19
